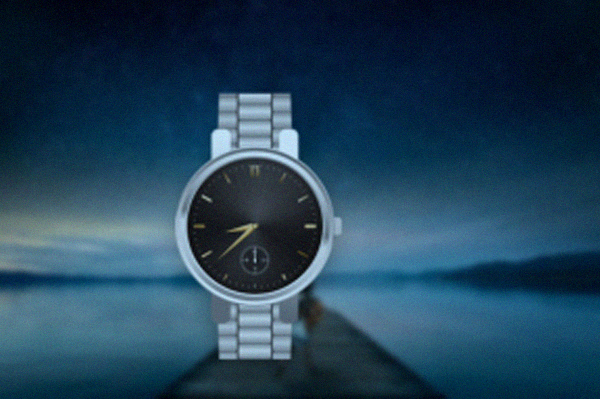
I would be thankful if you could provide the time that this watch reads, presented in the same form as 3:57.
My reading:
8:38
